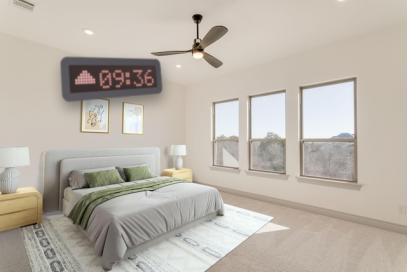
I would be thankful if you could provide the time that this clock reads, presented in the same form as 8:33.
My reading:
9:36
